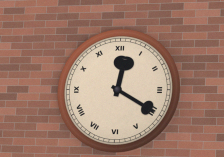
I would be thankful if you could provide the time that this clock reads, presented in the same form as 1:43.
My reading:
12:20
